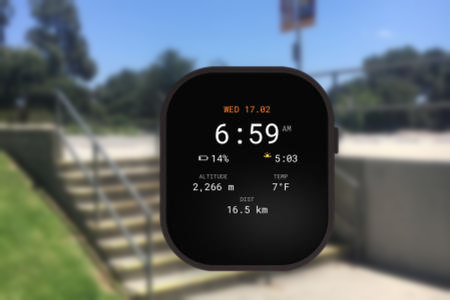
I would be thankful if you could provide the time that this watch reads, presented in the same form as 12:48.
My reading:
6:59
